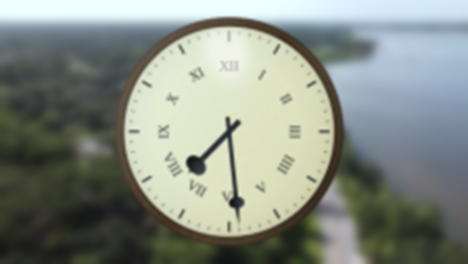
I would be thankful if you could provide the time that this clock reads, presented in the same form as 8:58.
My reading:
7:29
